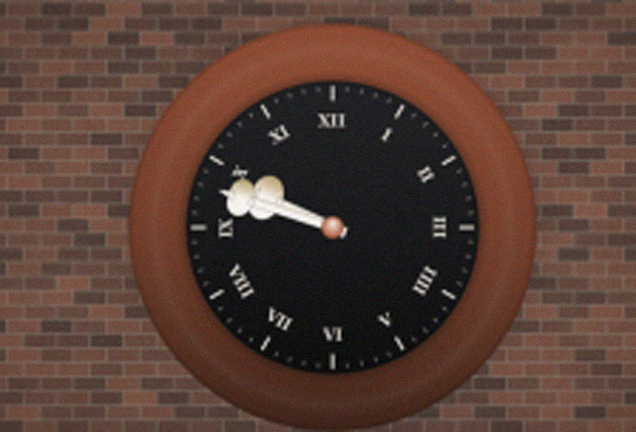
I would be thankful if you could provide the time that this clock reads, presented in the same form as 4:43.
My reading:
9:48
